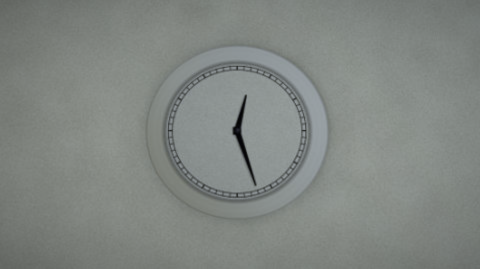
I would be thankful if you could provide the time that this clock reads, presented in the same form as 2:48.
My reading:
12:27
